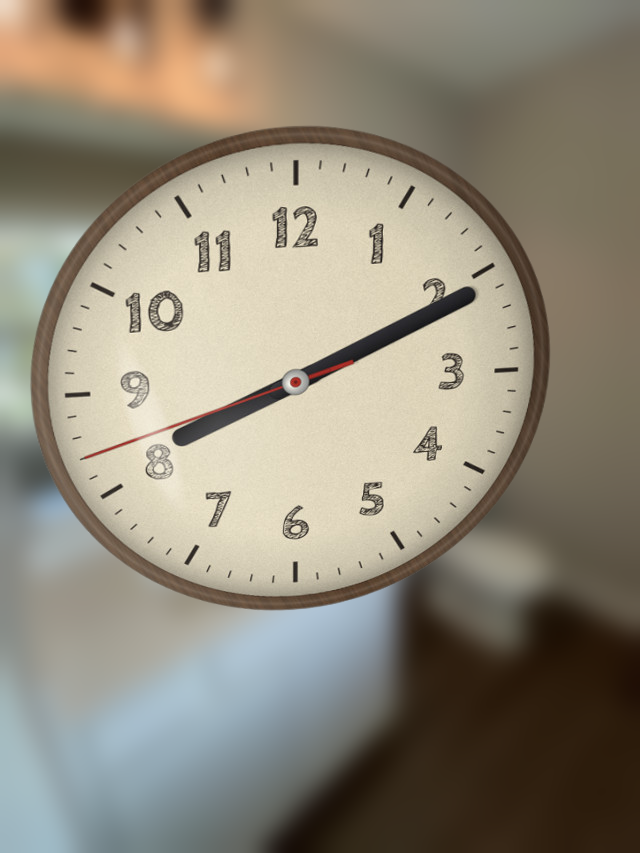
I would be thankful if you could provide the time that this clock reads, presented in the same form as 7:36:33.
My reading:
8:10:42
